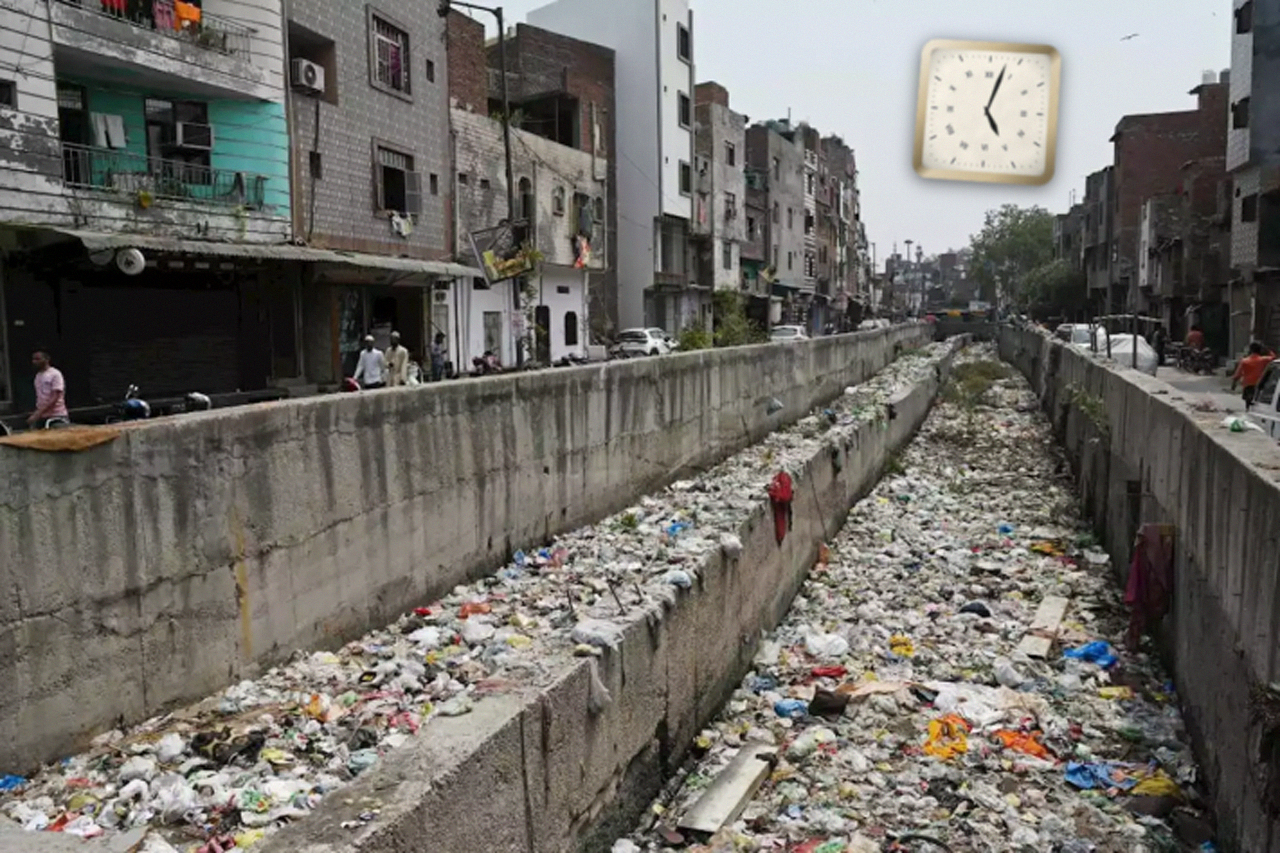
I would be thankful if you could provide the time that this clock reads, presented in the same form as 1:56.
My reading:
5:03
